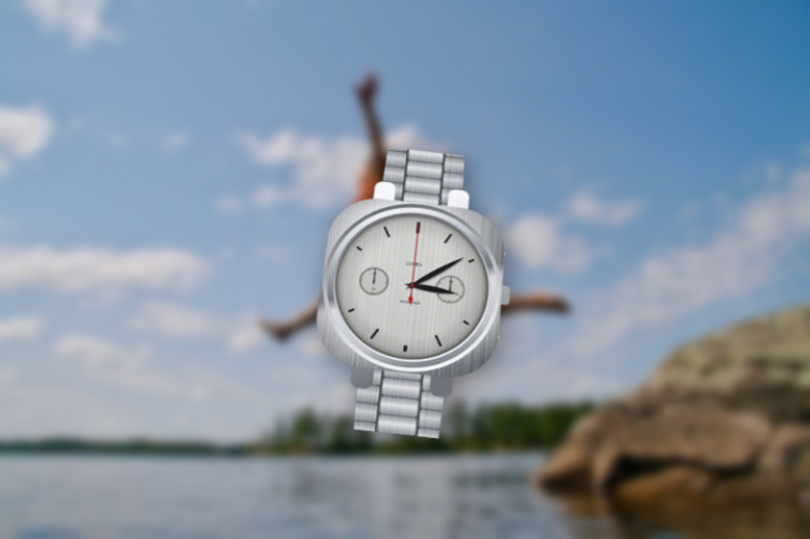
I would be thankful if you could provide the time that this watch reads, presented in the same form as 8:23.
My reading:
3:09
